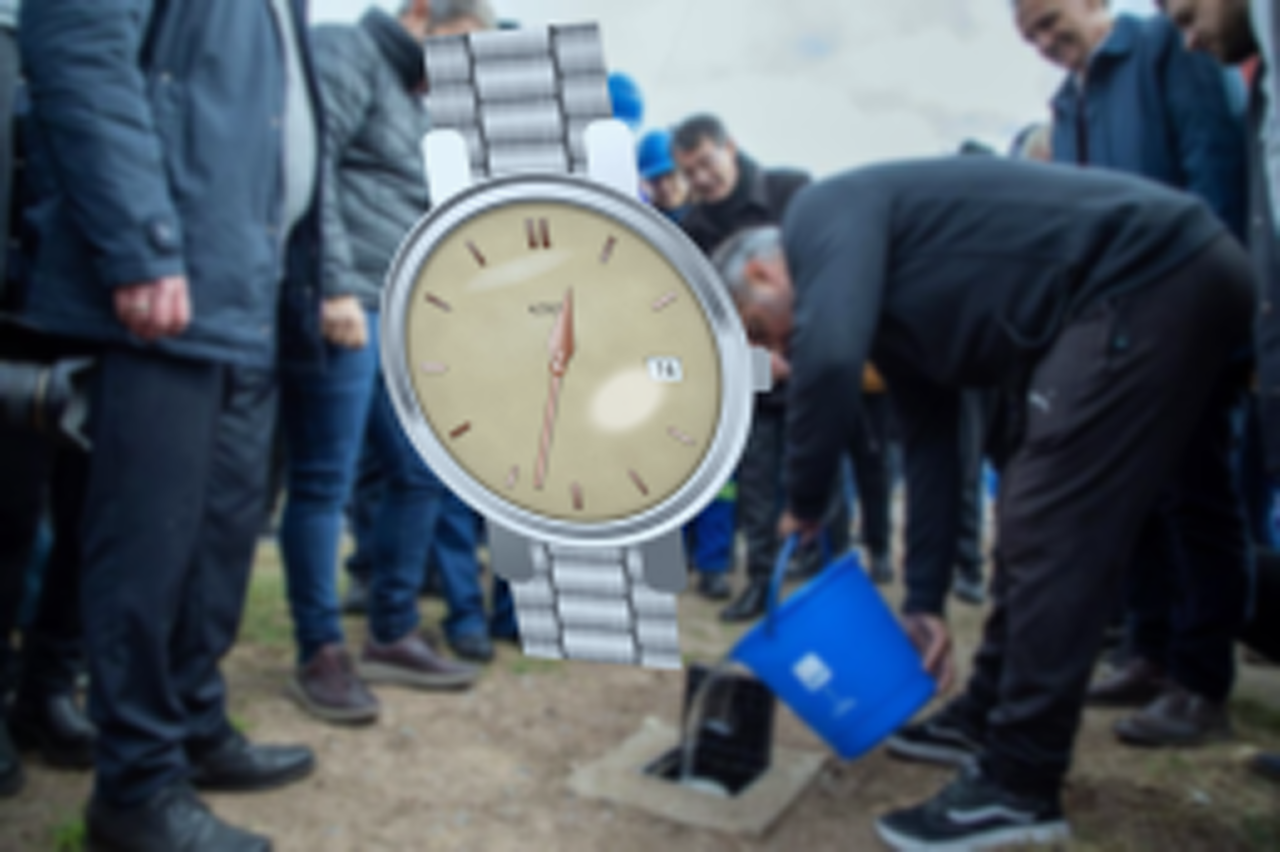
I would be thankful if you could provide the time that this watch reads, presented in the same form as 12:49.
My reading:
12:33
